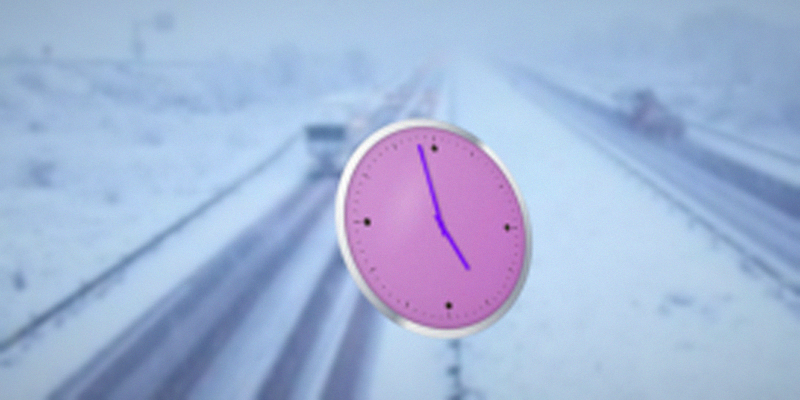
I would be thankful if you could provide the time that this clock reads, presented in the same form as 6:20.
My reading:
4:58
